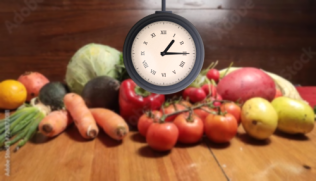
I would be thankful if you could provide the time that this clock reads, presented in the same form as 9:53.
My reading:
1:15
